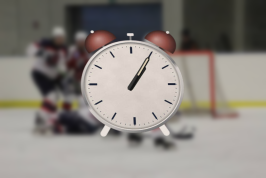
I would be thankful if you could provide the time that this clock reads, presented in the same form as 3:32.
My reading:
1:05
